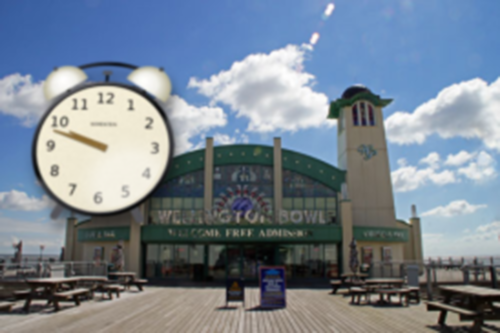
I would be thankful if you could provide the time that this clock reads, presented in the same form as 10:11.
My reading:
9:48
